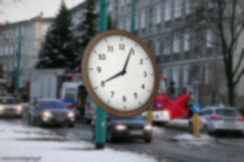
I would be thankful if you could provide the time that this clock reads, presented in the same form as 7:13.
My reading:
8:04
